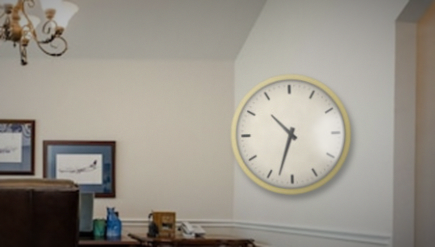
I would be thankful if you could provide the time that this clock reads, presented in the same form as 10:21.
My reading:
10:33
